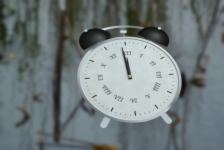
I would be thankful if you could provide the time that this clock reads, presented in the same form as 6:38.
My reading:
11:59
